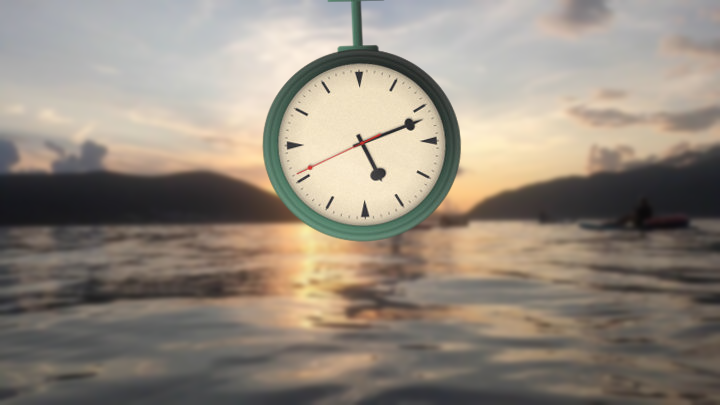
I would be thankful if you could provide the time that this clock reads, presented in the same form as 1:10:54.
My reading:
5:11:41
